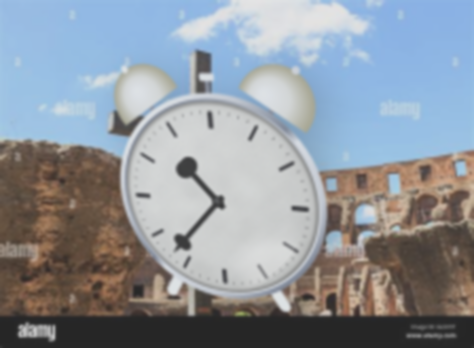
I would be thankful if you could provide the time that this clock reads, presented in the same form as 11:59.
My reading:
10:37
